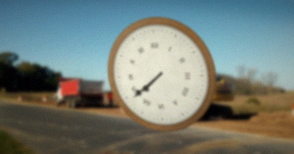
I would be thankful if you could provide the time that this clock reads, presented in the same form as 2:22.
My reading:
7:39
